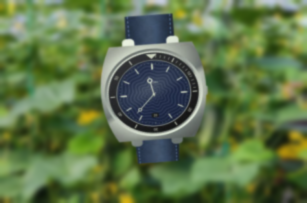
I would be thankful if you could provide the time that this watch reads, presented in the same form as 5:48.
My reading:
11:37
